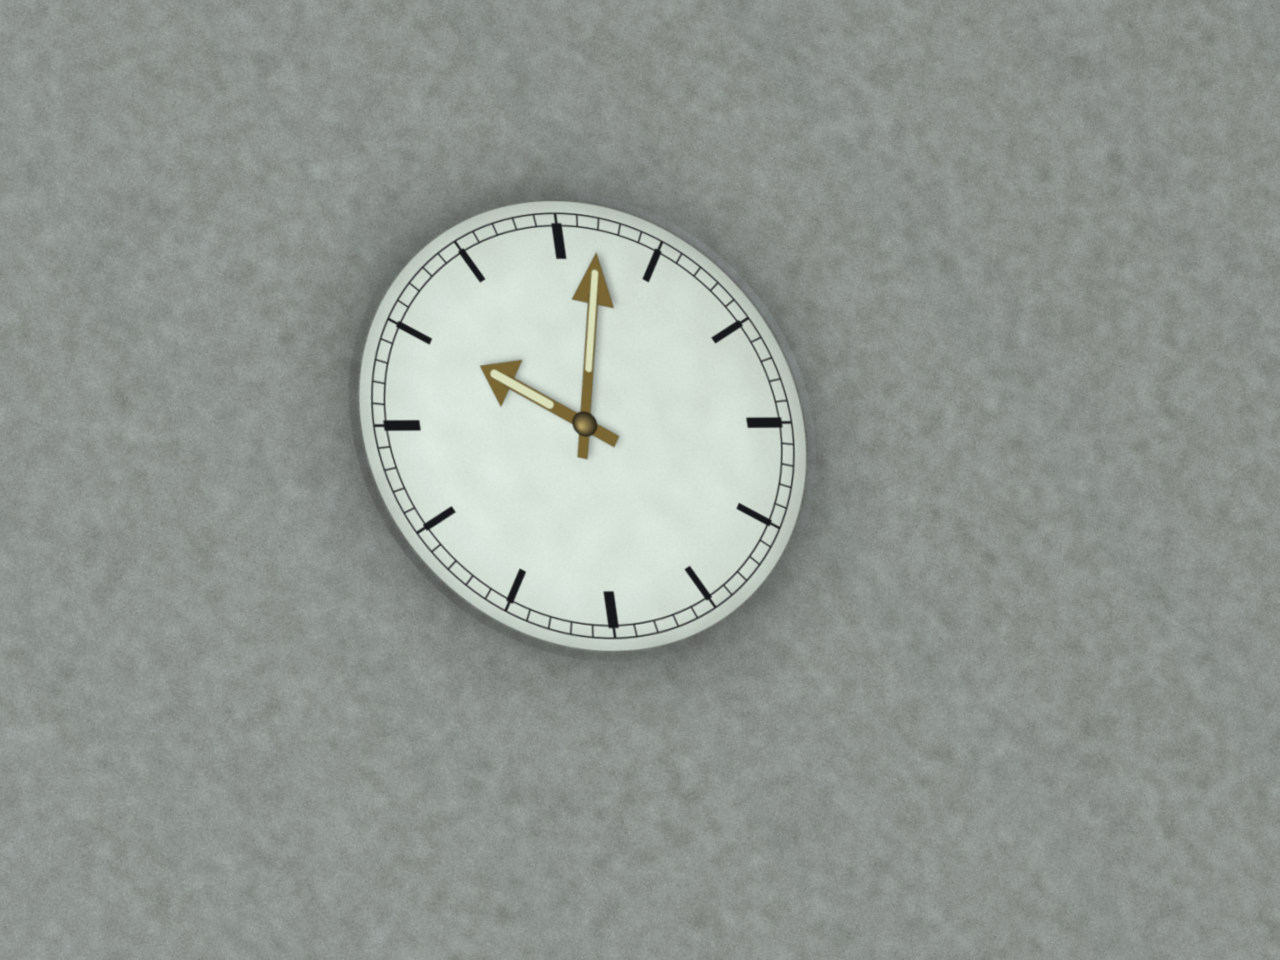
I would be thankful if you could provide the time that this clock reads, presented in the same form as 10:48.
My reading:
10:02
